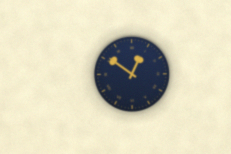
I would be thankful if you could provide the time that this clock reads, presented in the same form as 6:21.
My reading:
12:51
